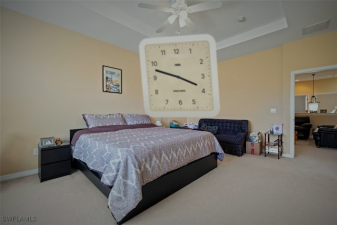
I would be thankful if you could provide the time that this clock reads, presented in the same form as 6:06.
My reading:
3:48
